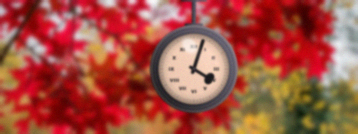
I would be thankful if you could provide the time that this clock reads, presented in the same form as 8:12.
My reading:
4:03
